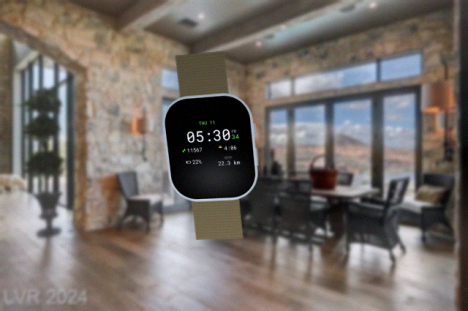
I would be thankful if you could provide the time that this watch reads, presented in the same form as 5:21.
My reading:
5:30
